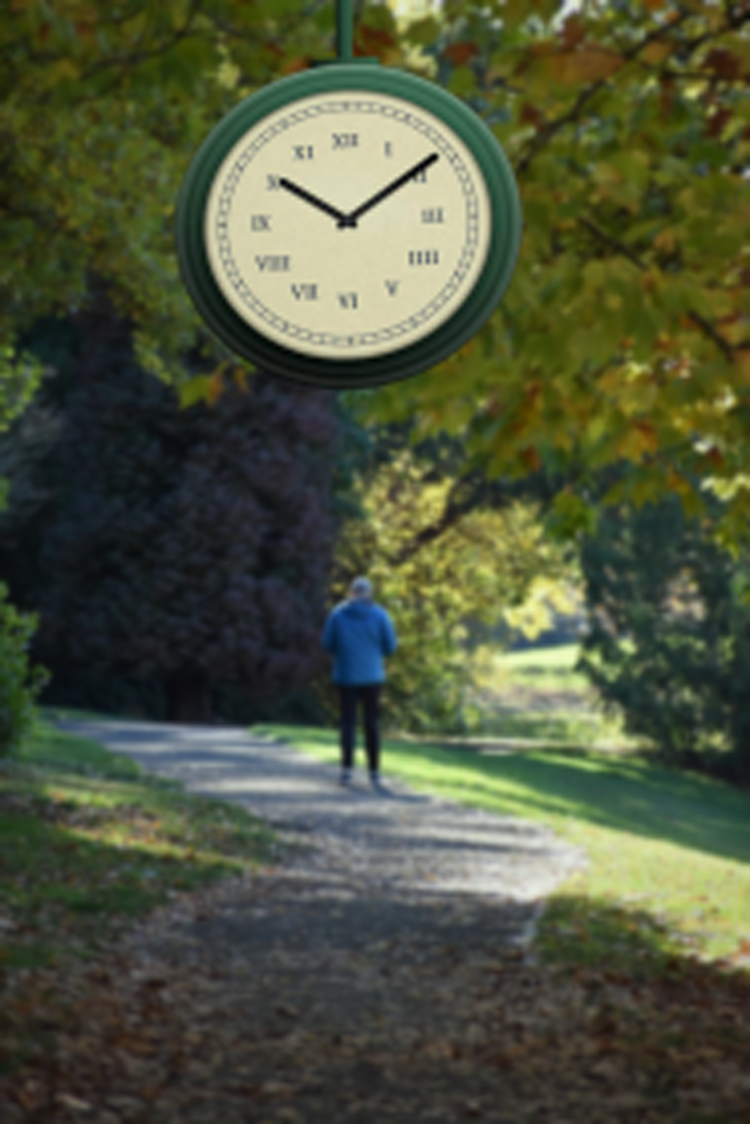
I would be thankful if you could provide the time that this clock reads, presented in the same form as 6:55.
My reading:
10:09
